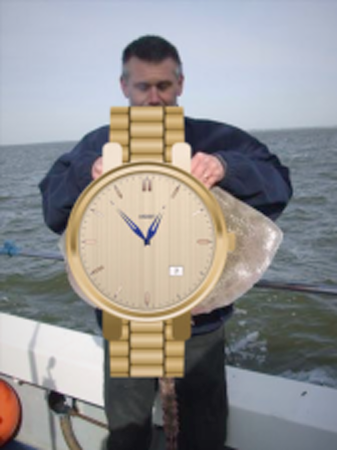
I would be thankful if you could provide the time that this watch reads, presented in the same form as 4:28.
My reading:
12:53
